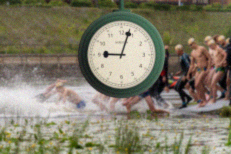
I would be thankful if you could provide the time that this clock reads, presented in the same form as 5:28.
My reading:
9:03
